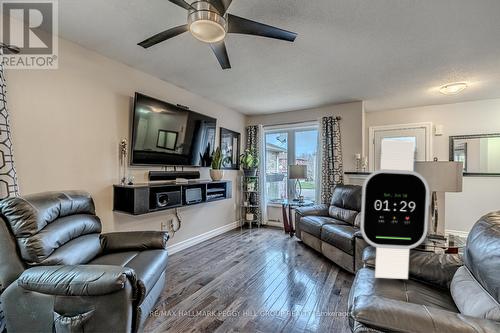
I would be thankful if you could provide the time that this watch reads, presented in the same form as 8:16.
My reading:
1:29
